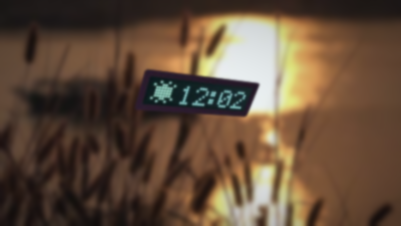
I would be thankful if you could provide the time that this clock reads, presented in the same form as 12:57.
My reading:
12:02
